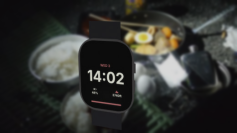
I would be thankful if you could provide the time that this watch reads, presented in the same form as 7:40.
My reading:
14:02
